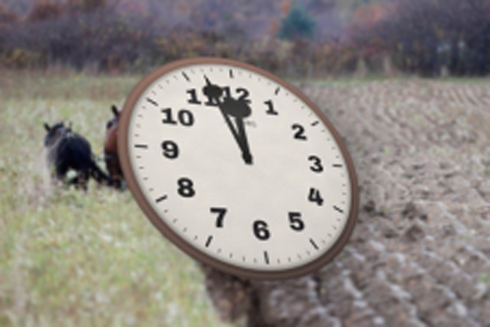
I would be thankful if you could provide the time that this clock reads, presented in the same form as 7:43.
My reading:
11:57
